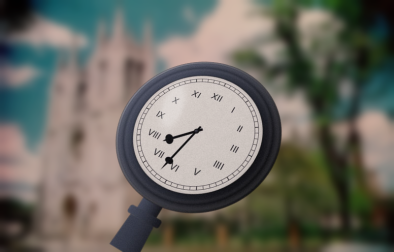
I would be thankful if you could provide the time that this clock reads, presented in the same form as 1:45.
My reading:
7:32
